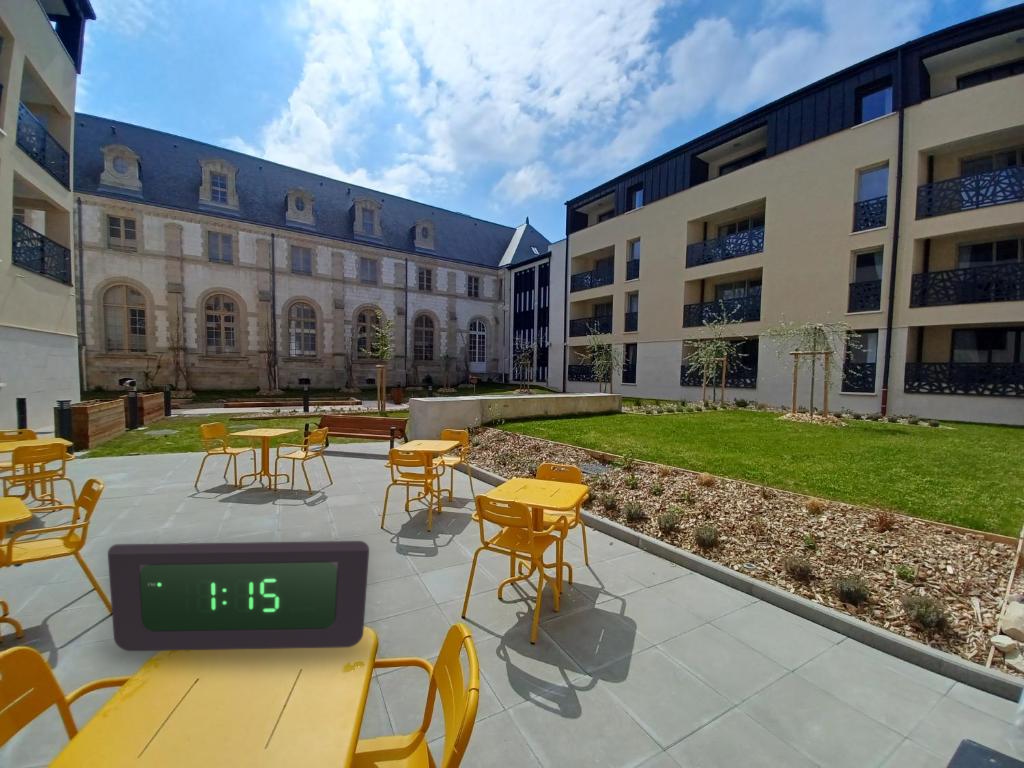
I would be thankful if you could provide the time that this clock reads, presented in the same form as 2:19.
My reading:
1:15
